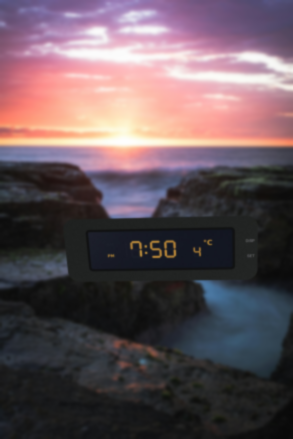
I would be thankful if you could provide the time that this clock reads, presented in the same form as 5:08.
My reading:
7:50
